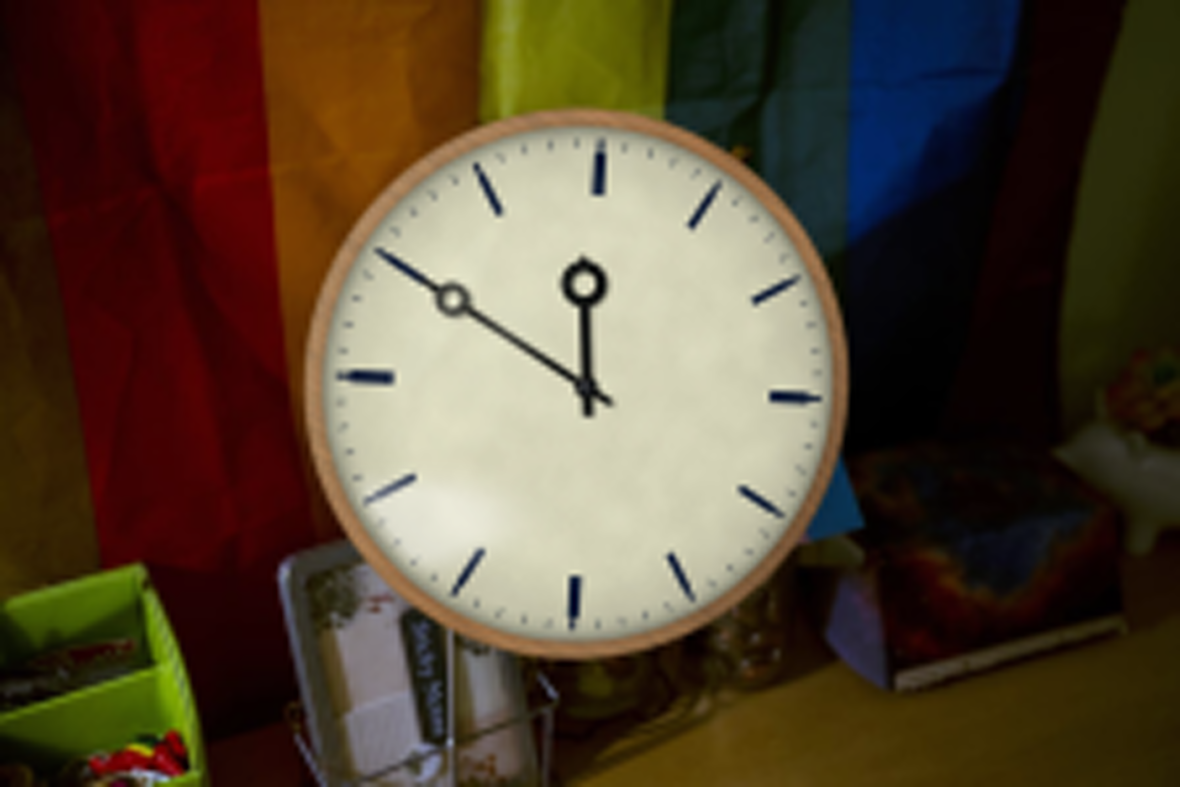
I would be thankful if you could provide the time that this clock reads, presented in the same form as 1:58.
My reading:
11:50
